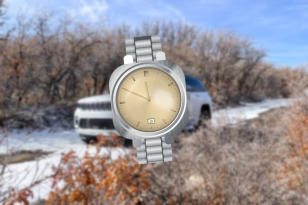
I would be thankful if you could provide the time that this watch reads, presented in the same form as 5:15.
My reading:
11:50
